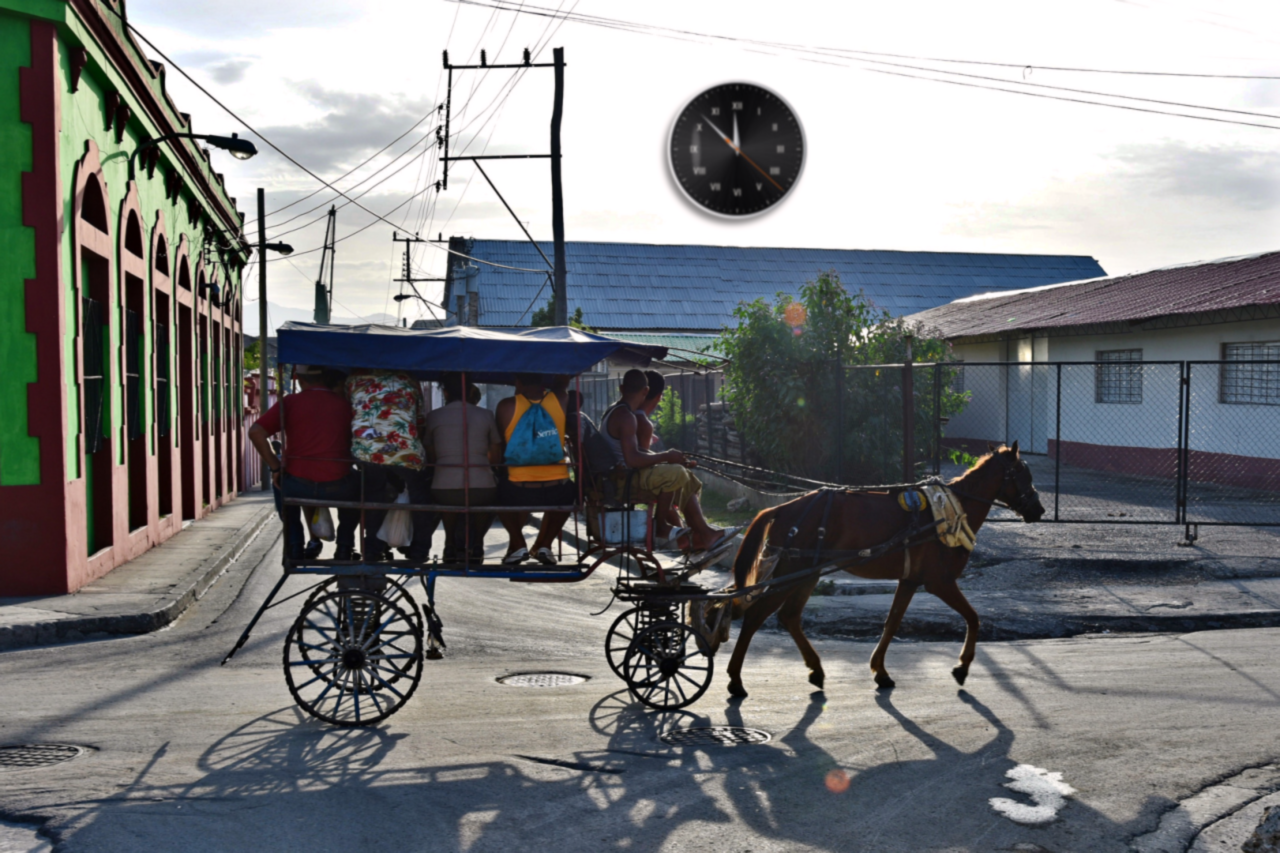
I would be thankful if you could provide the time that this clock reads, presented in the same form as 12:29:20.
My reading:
11:52:22
